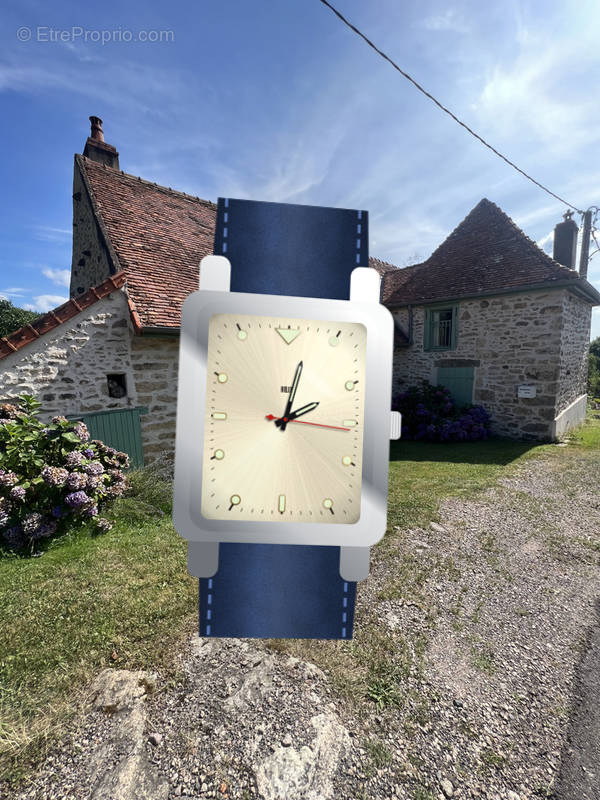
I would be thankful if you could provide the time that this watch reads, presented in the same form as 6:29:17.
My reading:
2:02:16
